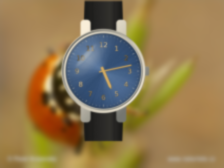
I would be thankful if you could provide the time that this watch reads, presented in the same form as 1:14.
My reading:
5:13
